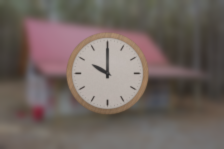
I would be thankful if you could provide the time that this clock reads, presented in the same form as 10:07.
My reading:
10:00
